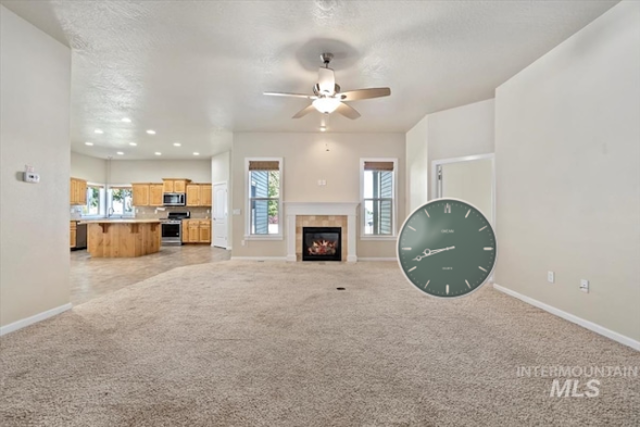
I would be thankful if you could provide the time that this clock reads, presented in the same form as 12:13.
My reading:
8:42
